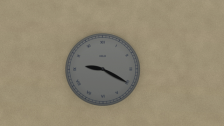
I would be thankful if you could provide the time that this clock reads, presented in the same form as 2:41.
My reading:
9:20
